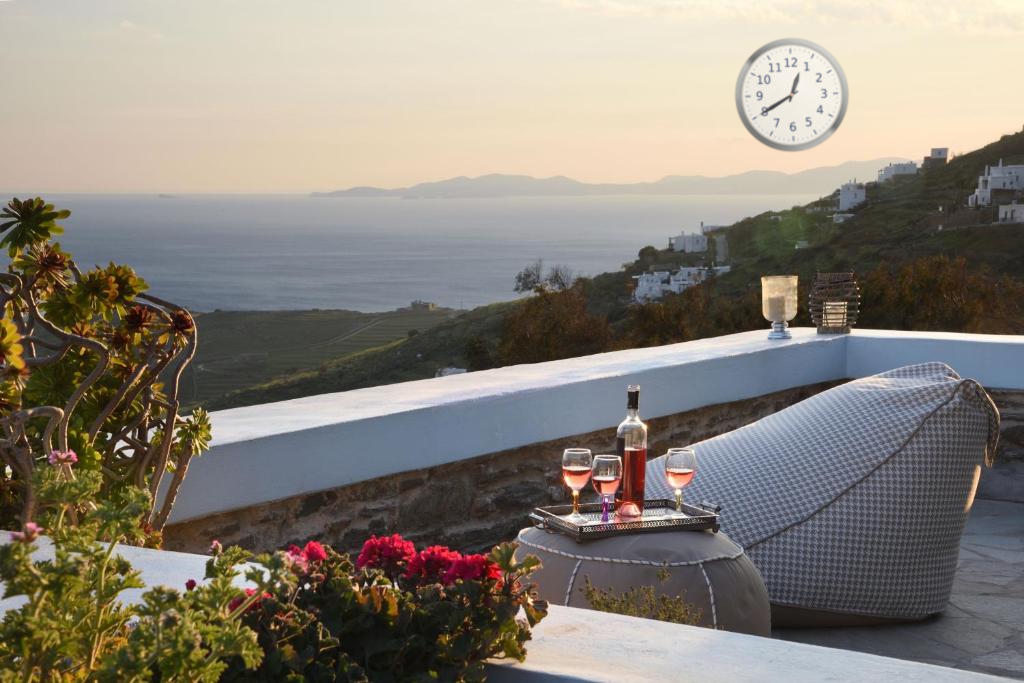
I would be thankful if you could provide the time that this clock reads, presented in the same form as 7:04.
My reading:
12:40
